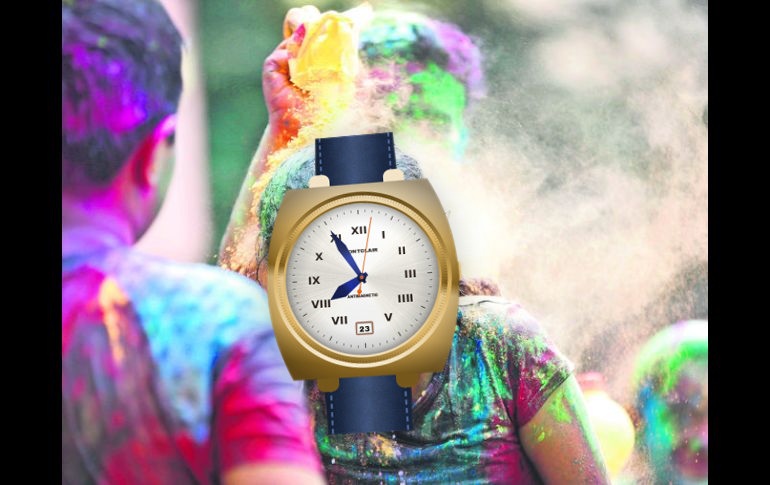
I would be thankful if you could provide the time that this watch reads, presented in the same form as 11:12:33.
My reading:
7:55:02
